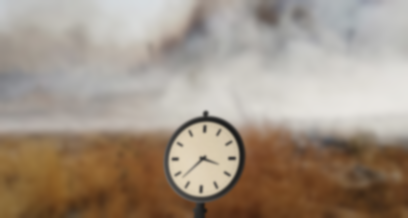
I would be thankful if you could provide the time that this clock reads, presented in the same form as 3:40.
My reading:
3:38
